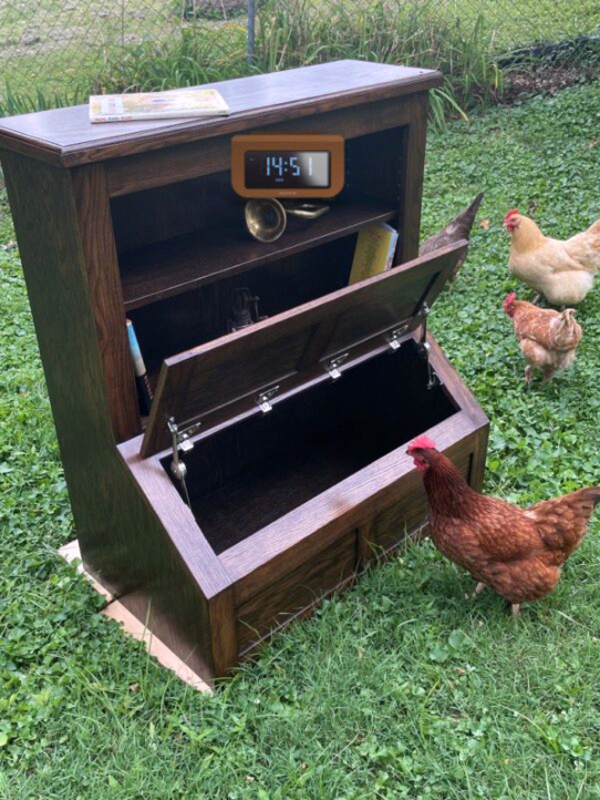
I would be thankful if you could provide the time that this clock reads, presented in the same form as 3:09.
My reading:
14:51
